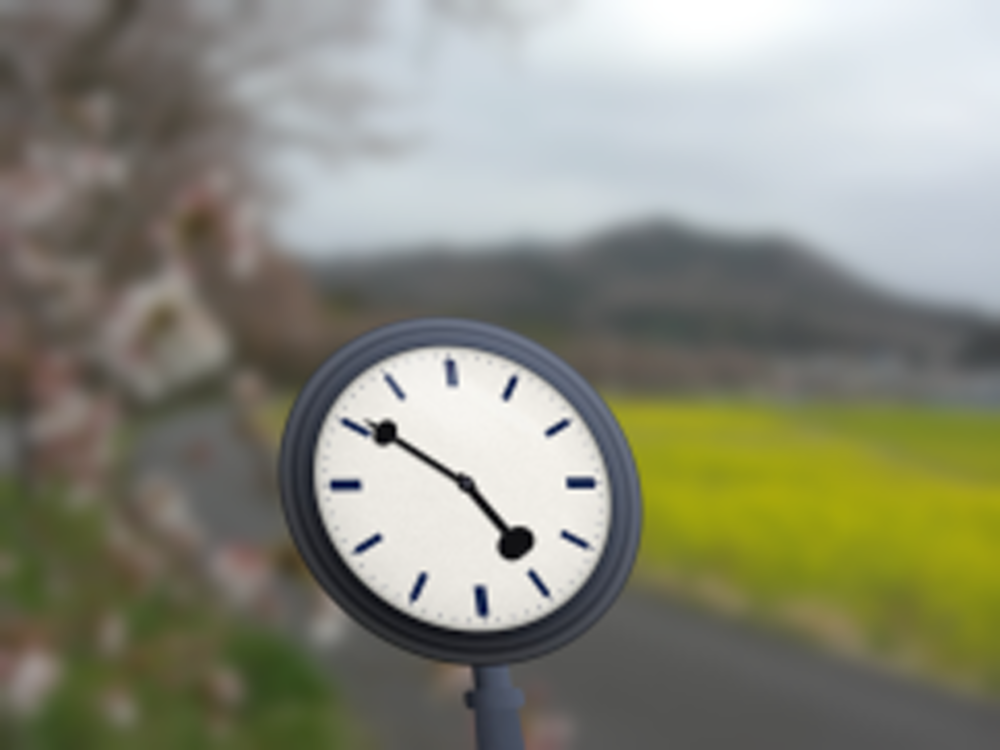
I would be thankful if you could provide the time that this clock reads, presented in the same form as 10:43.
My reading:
4:51
